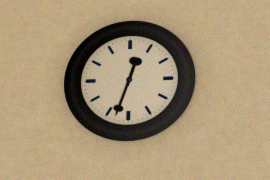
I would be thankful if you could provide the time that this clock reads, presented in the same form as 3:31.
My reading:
12:33
